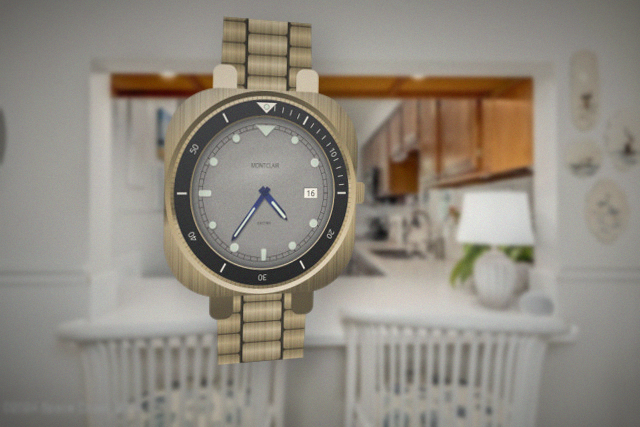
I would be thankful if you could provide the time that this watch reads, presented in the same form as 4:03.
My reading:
4:36
